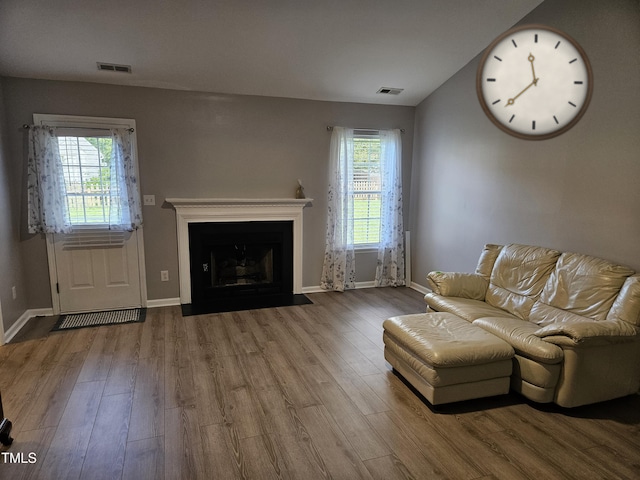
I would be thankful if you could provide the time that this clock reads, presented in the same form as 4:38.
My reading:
11:38
